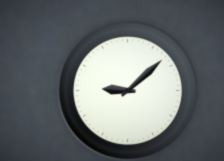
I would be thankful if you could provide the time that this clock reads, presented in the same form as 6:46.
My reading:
9:08
